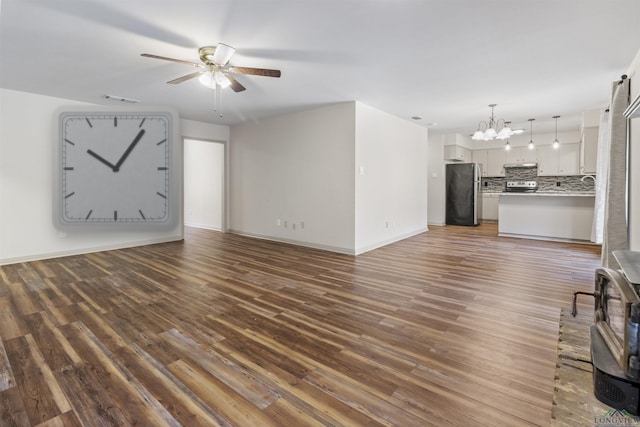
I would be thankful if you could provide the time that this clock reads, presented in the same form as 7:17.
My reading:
10:06
